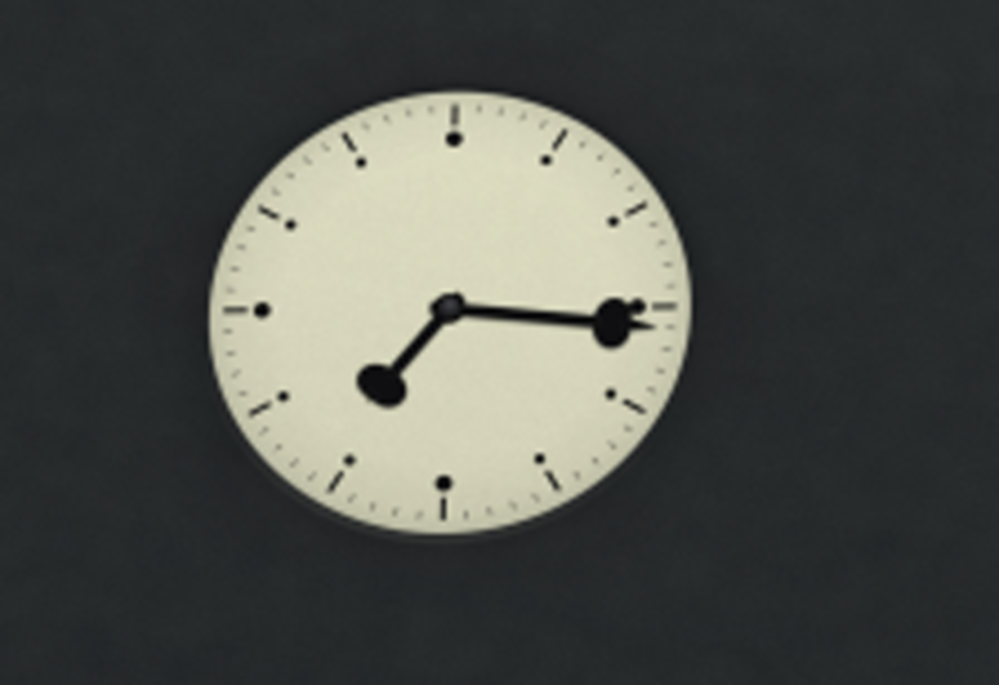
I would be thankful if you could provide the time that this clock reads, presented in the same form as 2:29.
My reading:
7:16
